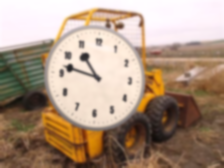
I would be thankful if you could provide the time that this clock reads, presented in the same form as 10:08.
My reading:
10:47
